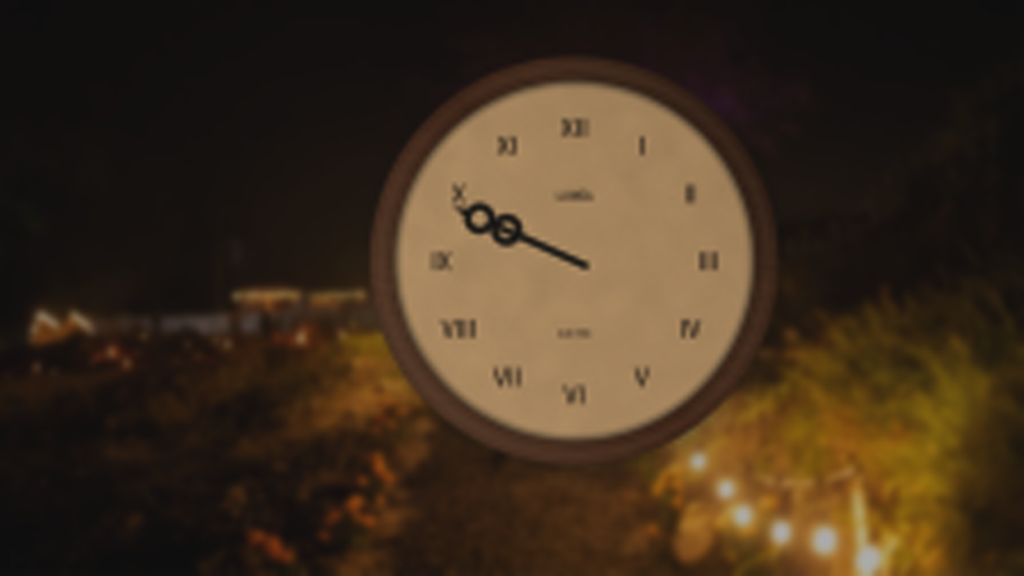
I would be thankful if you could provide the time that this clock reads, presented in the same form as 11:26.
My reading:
9:49
